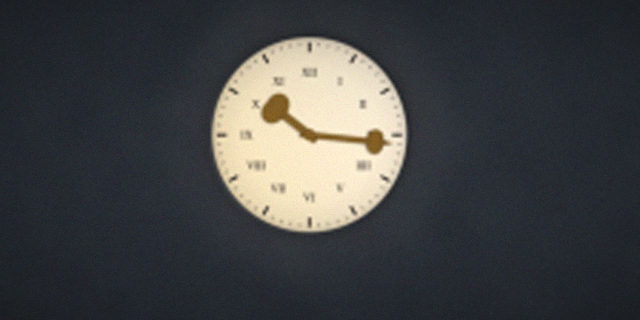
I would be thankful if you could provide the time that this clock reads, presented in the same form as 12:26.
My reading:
10:16
